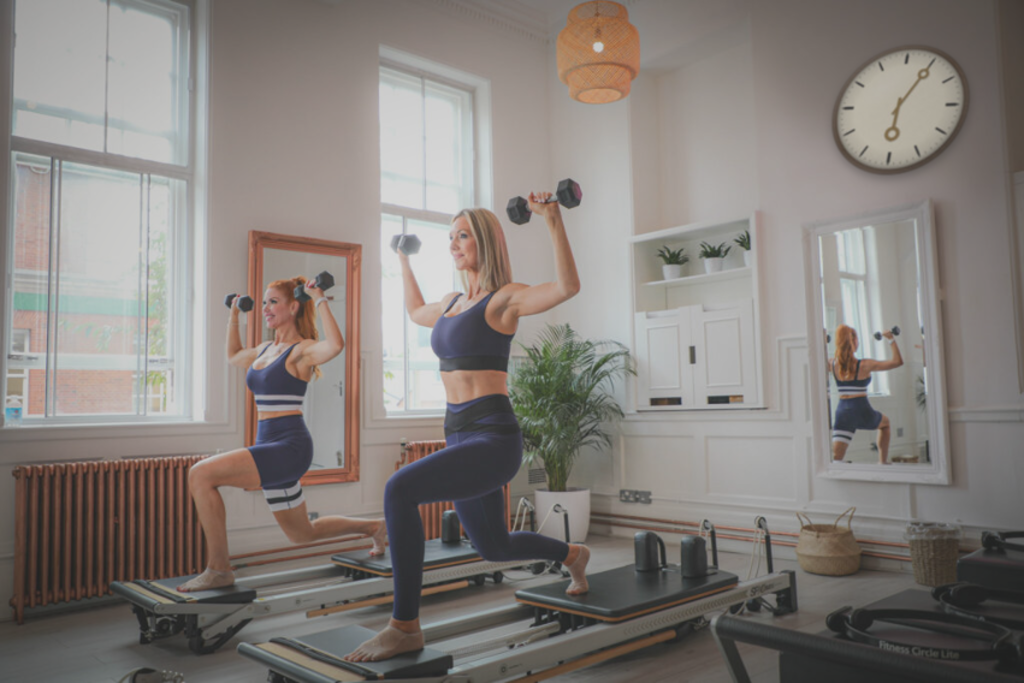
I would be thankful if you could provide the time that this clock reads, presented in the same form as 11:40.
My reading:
6:05
